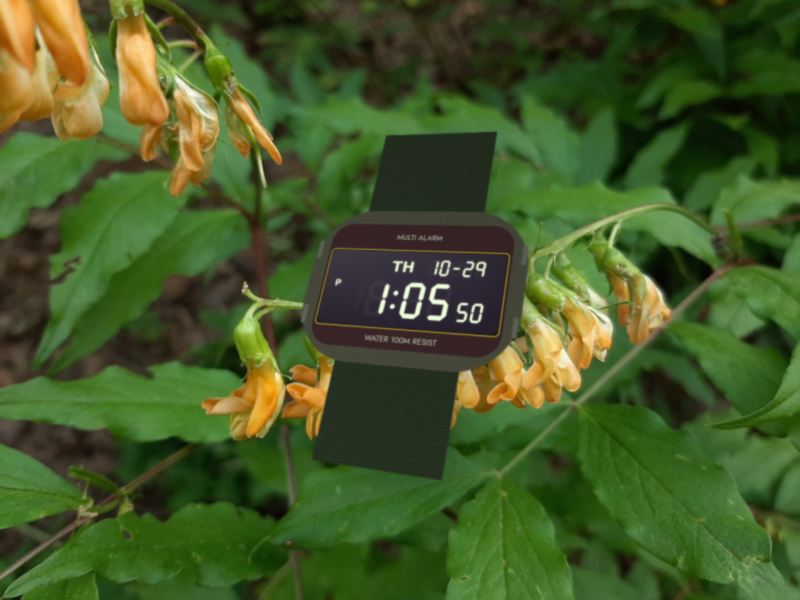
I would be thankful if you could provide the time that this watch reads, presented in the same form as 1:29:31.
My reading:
1:05:50
